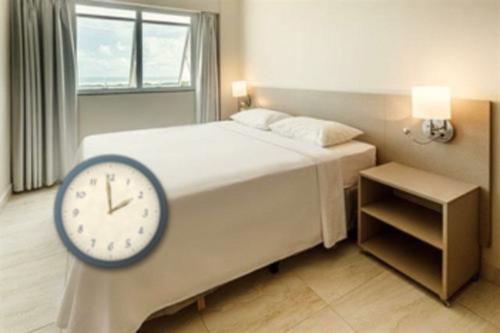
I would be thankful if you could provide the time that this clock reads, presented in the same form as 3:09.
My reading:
1:59
